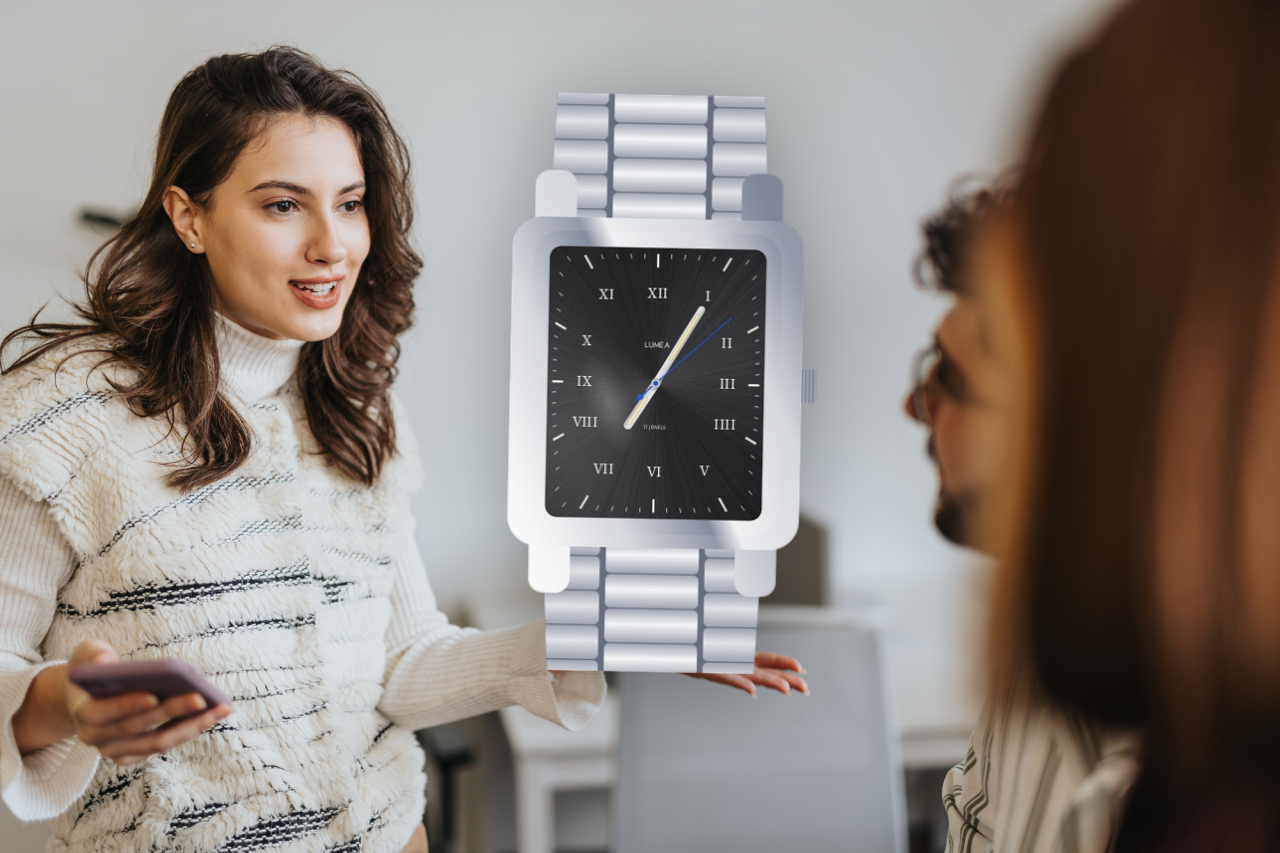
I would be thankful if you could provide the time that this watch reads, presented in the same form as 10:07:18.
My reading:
7:05:08
